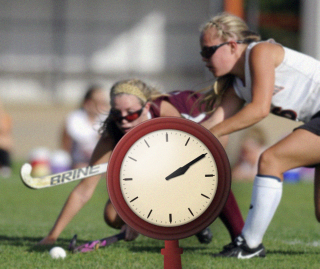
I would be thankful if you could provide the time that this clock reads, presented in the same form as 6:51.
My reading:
2:10
